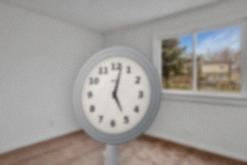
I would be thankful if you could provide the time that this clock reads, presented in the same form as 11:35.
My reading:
5:02
